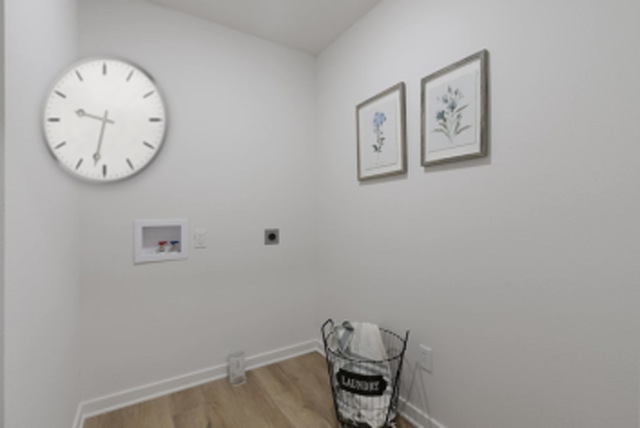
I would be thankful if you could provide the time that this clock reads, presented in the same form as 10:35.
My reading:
9:32
